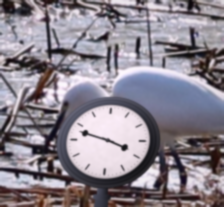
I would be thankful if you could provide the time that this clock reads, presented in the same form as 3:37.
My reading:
3:48
